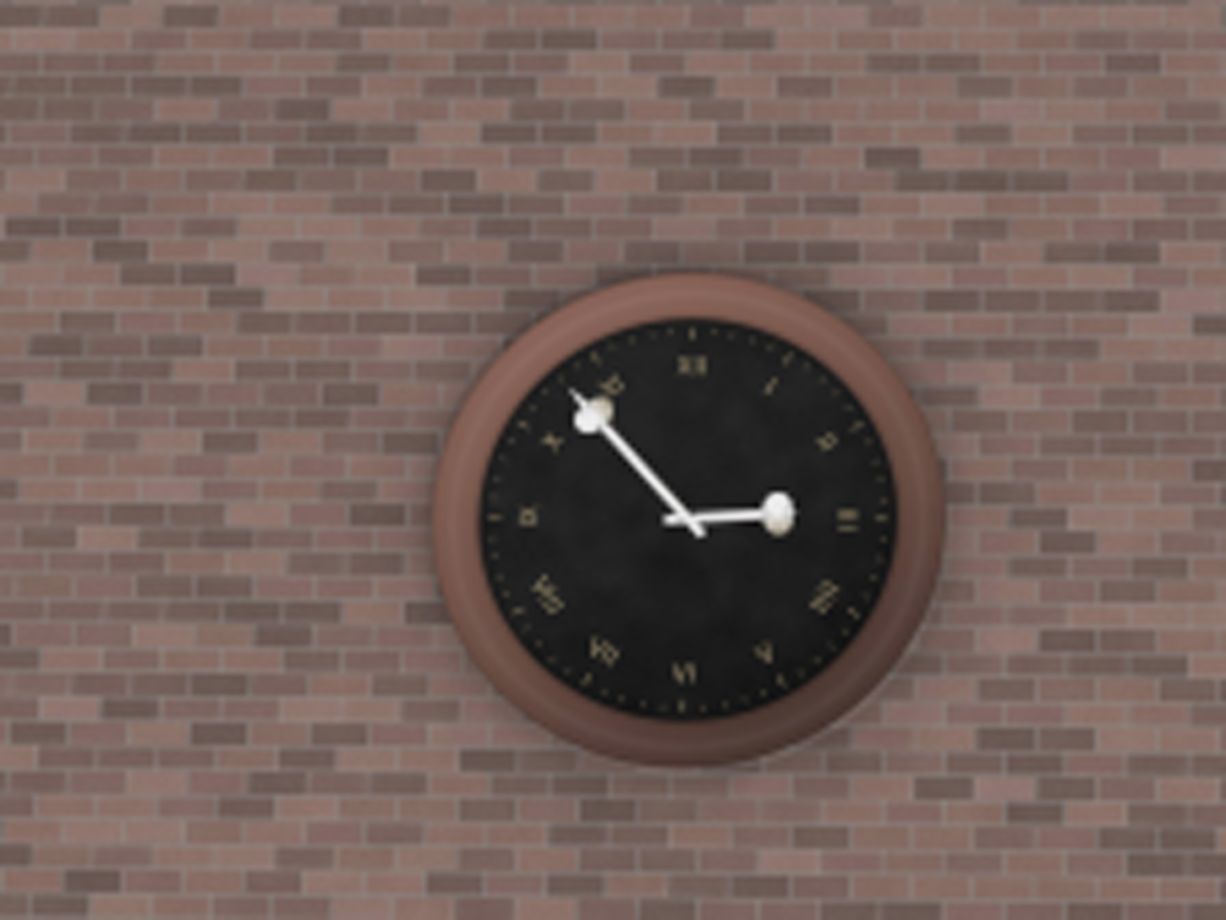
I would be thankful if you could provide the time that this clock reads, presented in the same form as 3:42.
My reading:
2:53
